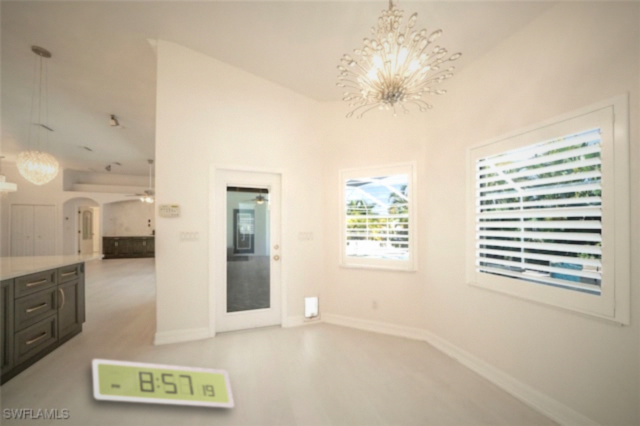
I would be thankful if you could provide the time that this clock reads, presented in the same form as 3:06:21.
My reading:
8:57:19
